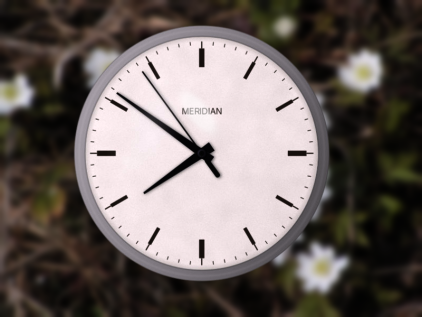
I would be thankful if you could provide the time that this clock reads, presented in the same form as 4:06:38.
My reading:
7:50:54
